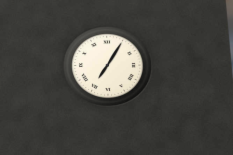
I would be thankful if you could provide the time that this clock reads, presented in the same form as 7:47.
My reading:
7:05
